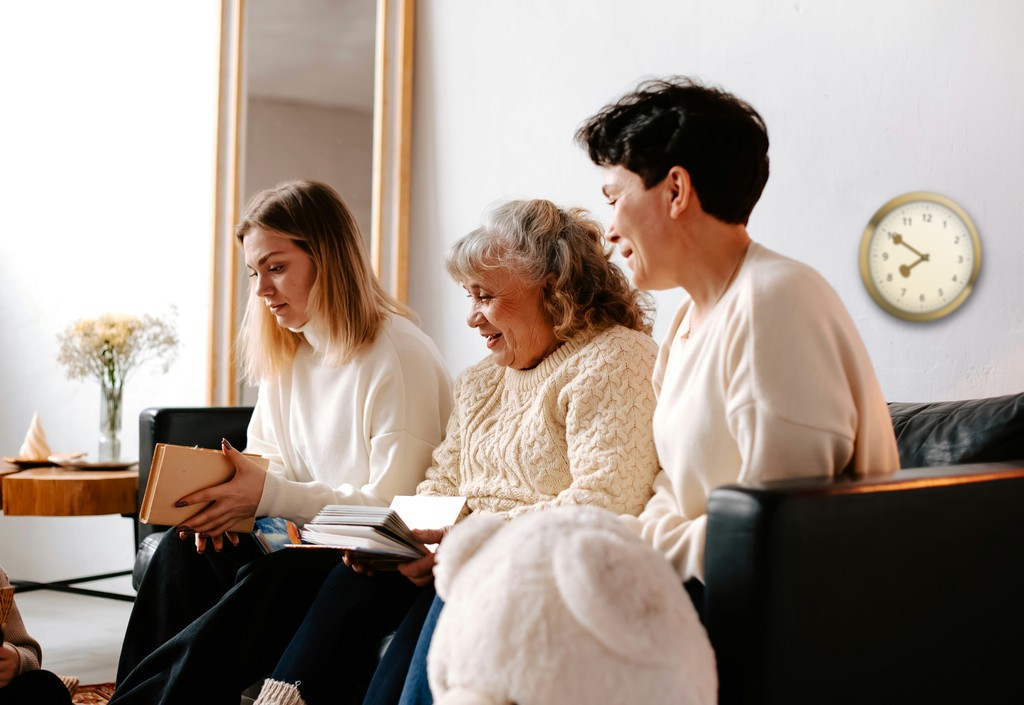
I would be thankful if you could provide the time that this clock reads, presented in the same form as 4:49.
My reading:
7:50
